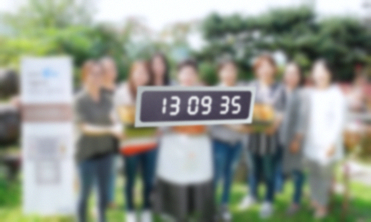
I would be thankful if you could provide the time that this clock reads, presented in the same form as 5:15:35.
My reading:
13:09:35
